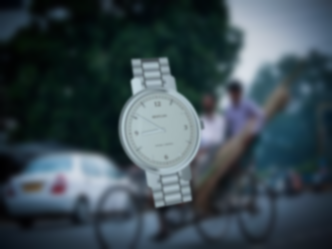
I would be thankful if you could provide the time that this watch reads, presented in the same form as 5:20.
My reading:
8:51
